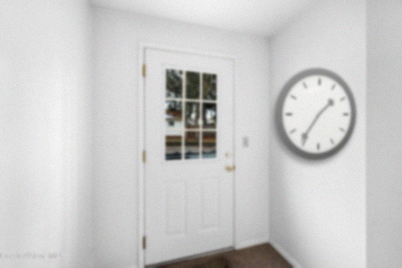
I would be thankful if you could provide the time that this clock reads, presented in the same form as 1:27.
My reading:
1:36
